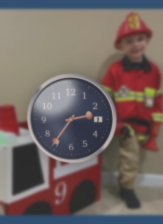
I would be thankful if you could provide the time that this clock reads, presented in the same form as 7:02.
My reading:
2:36
